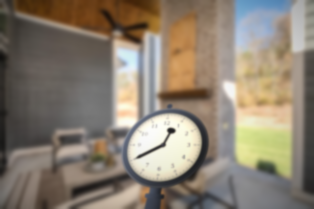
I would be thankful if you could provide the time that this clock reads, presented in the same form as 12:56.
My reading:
12:40
